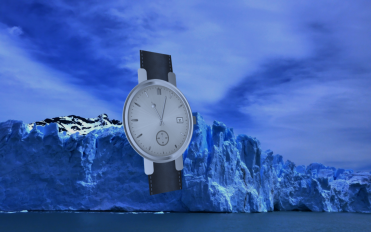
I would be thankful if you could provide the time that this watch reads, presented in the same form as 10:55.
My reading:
11:03
